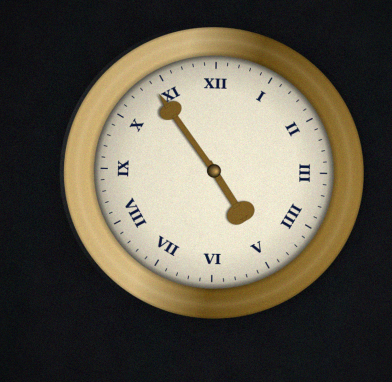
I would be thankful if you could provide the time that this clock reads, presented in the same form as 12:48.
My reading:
4:54
